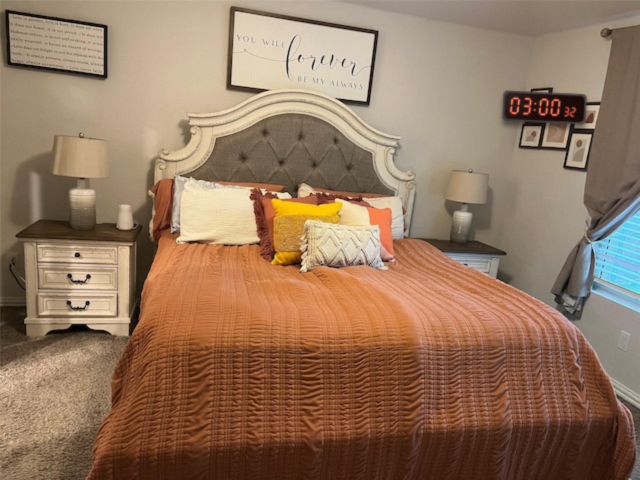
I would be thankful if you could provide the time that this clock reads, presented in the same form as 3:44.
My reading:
3:00
